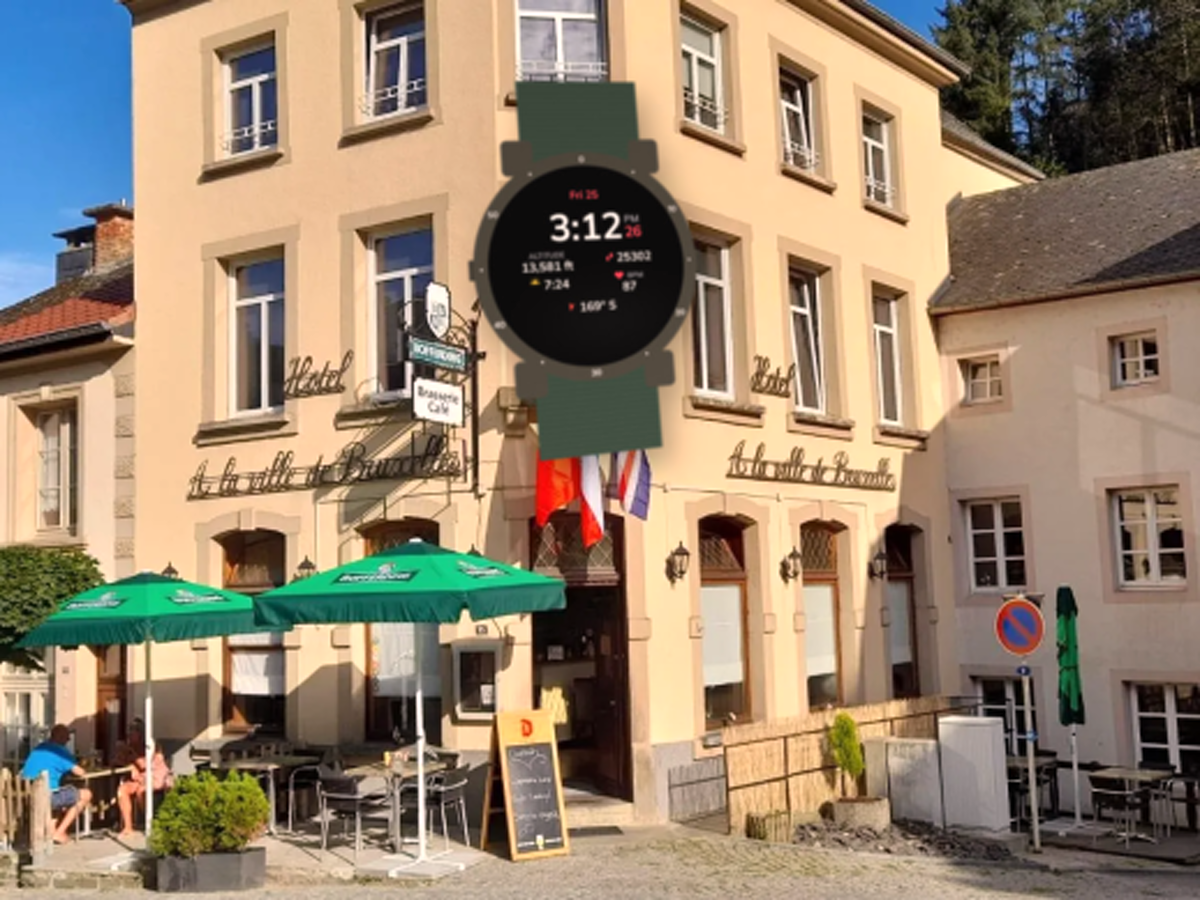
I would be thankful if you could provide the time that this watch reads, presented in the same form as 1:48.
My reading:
3:12
